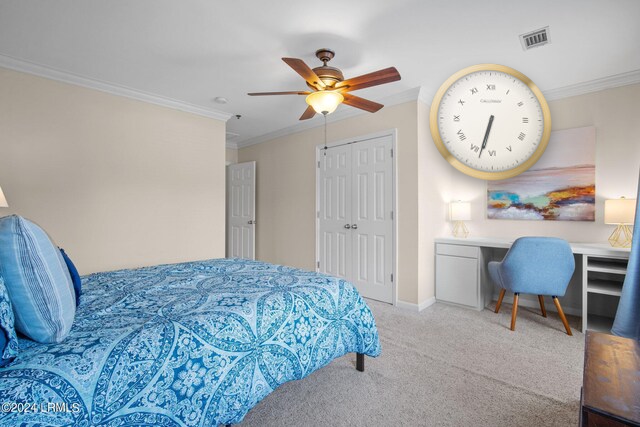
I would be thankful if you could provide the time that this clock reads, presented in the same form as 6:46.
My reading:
6:33
